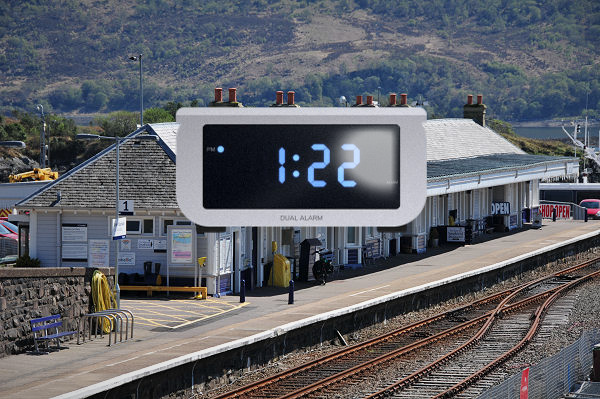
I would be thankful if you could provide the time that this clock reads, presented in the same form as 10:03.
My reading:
1:22
